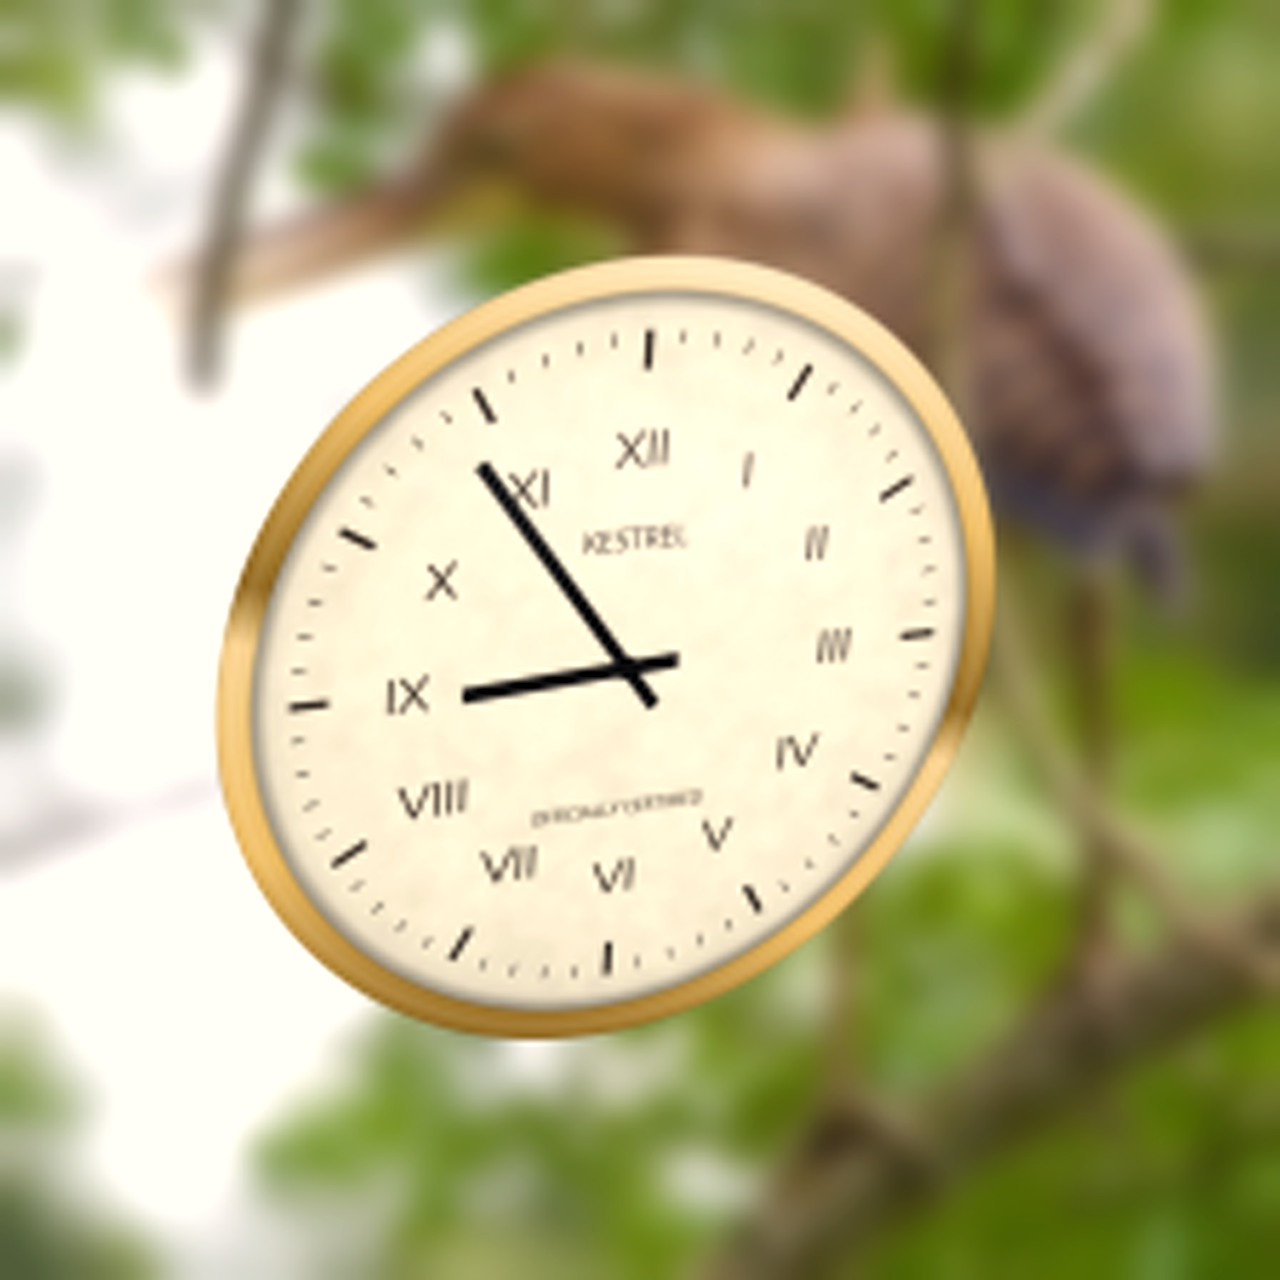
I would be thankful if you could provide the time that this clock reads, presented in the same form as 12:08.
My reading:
8:54
